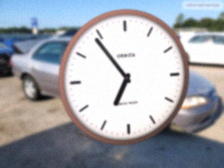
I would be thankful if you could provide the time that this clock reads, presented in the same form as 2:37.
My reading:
6:54
